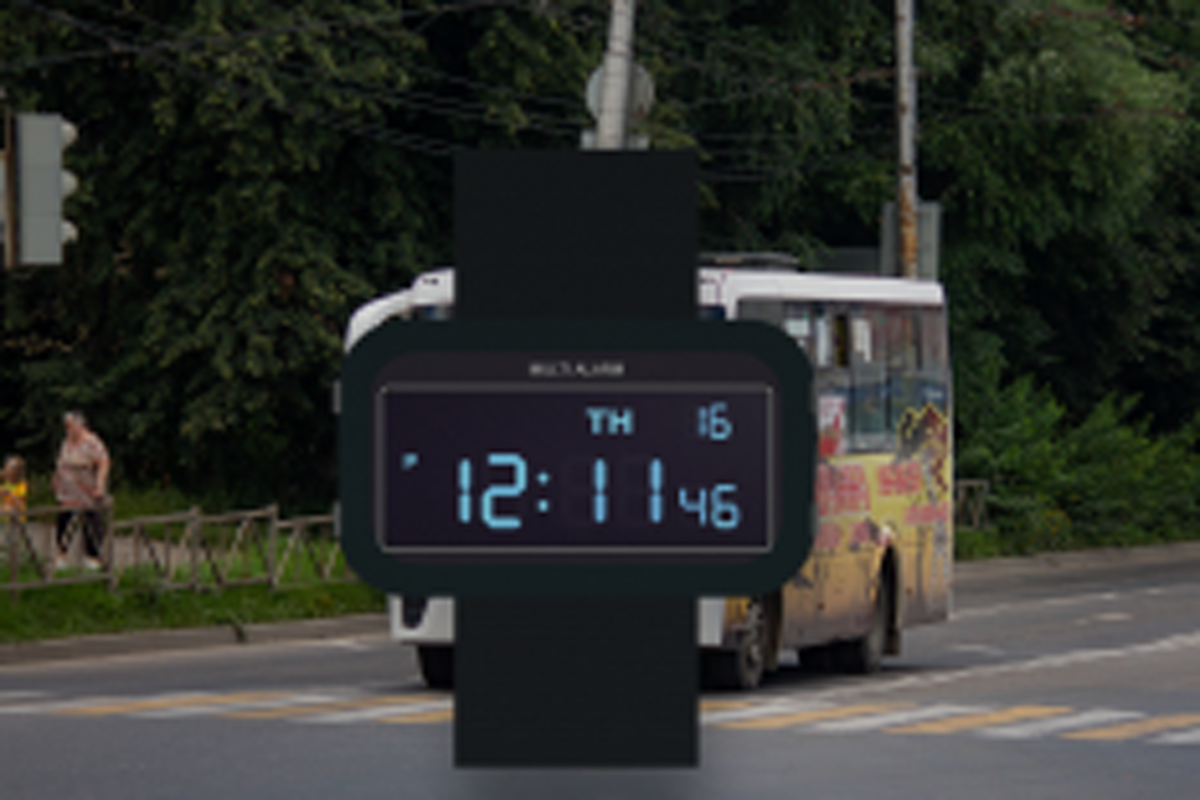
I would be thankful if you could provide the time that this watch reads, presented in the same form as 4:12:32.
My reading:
12:11:46
